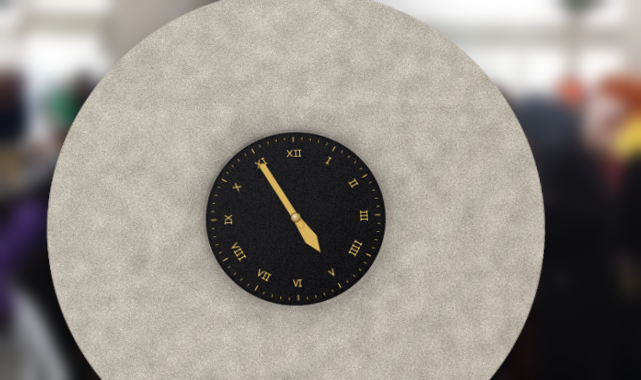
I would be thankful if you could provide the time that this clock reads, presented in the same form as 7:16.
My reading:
4:55
